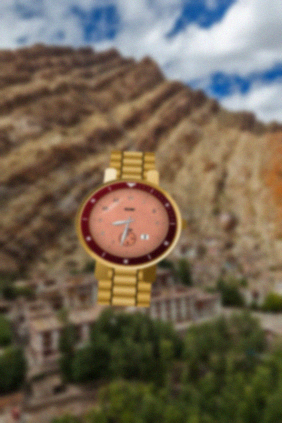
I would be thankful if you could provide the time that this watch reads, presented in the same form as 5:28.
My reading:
8:32
